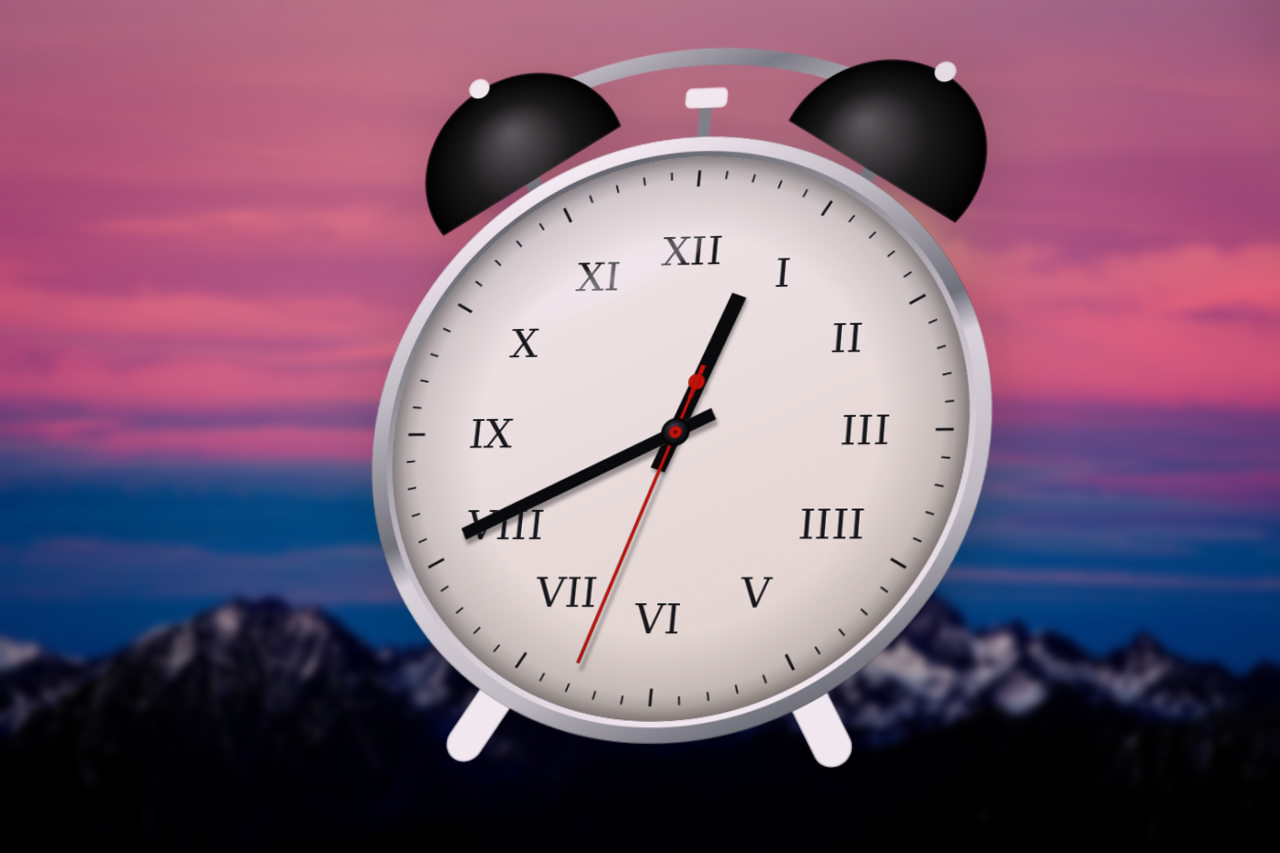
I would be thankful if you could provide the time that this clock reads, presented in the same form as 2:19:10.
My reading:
12:40:33
